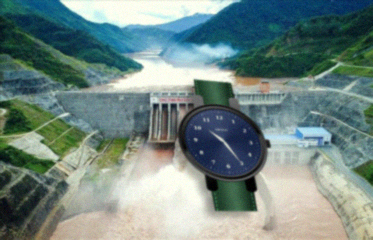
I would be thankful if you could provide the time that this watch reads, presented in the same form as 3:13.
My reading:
10:25
